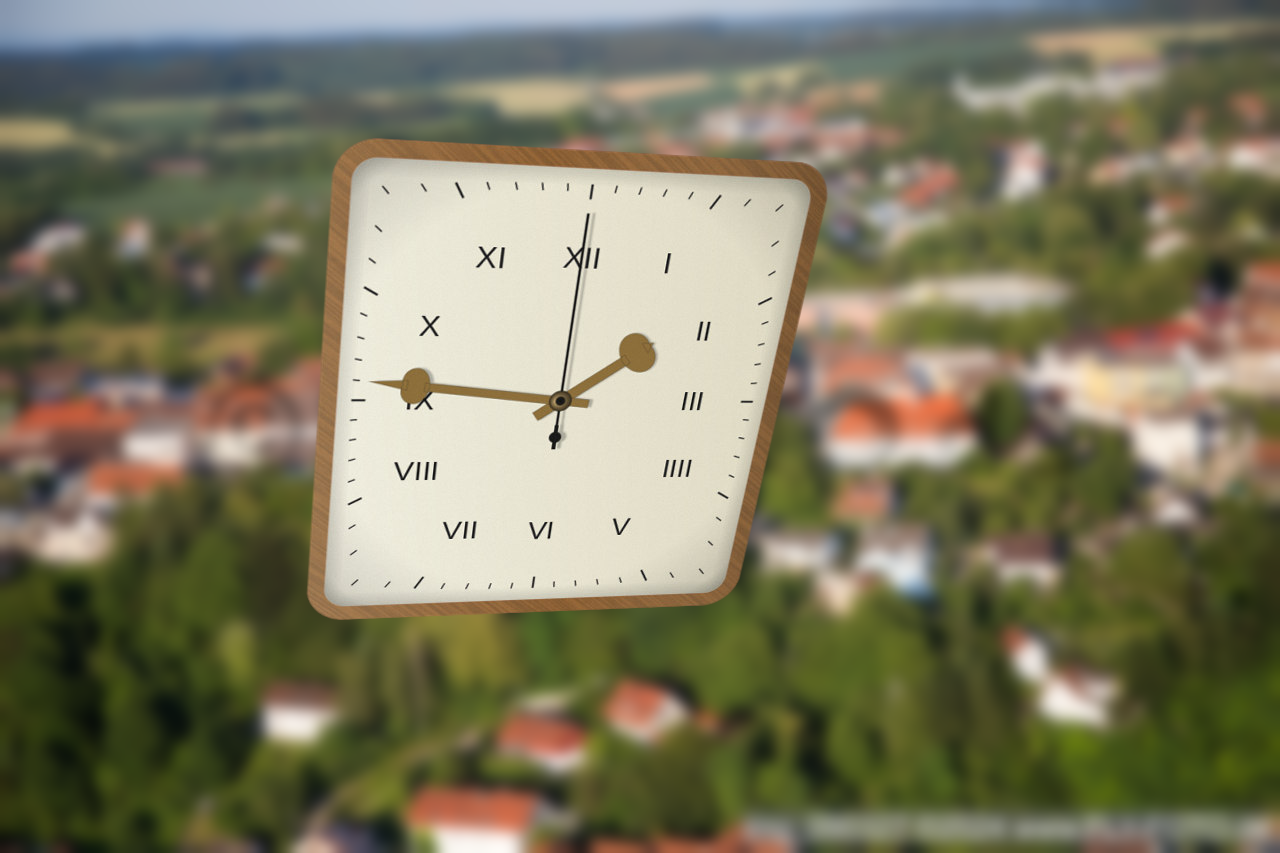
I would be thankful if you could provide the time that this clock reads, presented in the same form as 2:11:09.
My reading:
1:46:00
